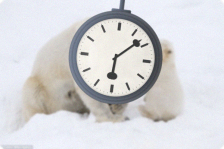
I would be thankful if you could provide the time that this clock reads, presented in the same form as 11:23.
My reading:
6:08
